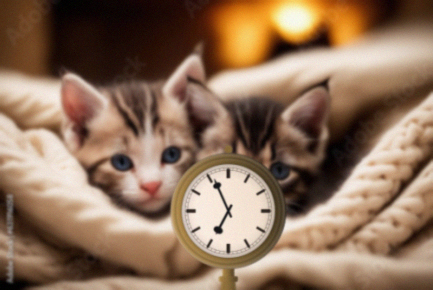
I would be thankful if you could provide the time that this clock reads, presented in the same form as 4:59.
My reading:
6:56
